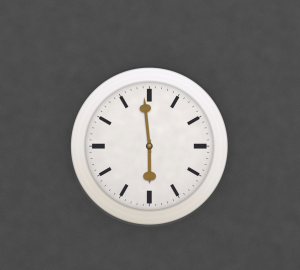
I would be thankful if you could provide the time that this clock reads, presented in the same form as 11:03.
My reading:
5:59
